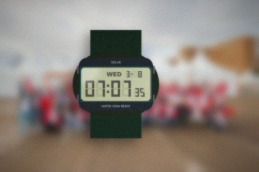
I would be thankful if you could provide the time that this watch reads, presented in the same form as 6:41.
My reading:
7:07
